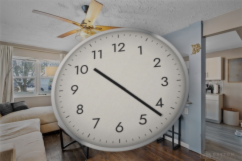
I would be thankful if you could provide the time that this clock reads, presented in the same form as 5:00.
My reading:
10:22
